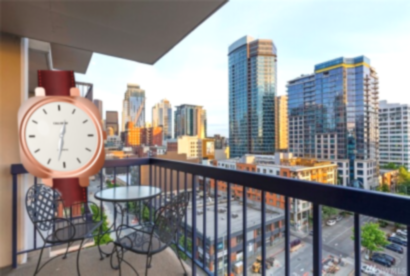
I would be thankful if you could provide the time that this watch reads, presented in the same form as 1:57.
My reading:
12:32
